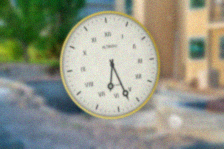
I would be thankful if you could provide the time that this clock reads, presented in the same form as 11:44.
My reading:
6:27
